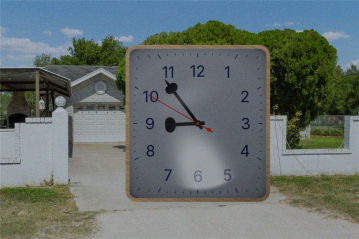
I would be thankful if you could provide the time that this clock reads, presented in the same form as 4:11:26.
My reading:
8:53:50
